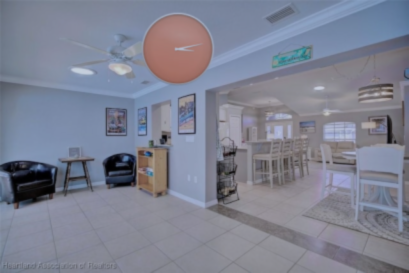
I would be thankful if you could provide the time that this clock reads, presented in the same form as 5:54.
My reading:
3:13
